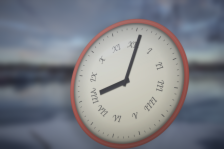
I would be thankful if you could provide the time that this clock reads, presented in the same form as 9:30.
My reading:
8:01
